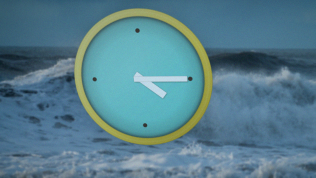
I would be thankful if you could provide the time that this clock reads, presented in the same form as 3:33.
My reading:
4:15
